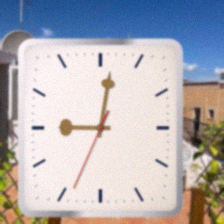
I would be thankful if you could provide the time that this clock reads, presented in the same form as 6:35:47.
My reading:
9:01:34
